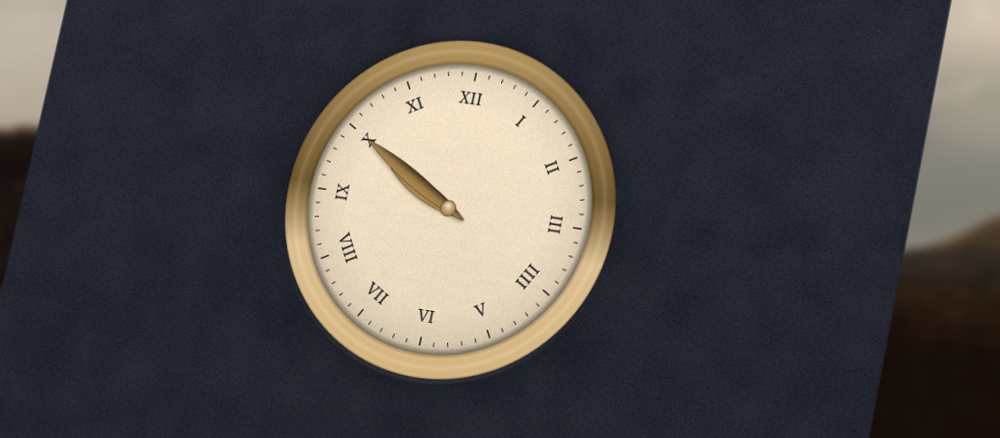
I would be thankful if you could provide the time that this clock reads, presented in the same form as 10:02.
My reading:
9:50
